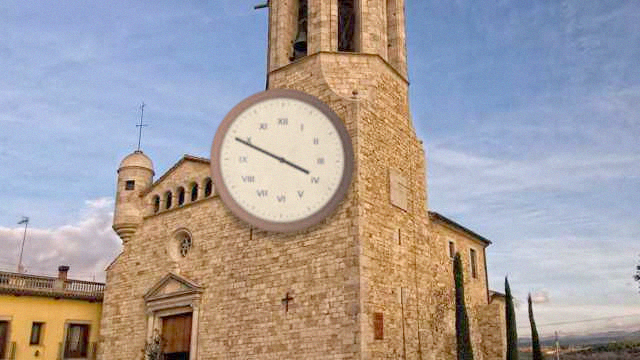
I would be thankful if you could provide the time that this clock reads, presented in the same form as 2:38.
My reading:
3:49
